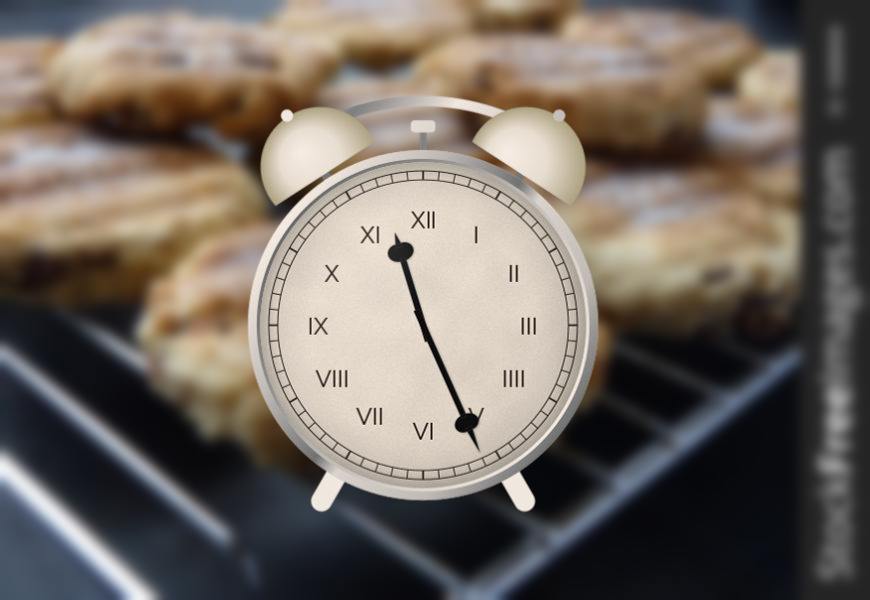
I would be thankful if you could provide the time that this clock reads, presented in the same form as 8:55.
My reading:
11:26
